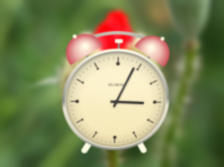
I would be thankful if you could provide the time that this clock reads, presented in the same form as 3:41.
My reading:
3:04
